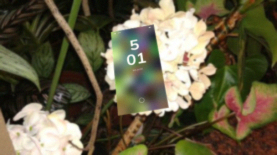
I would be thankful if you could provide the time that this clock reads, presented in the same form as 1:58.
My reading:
5:01
